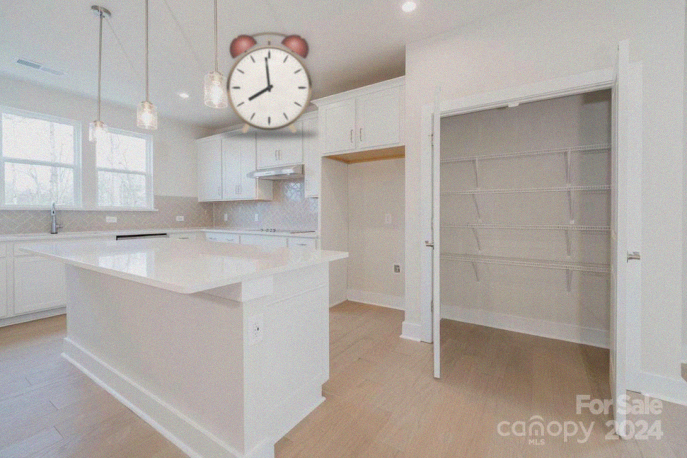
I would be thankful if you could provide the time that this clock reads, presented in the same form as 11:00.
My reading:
7:59
